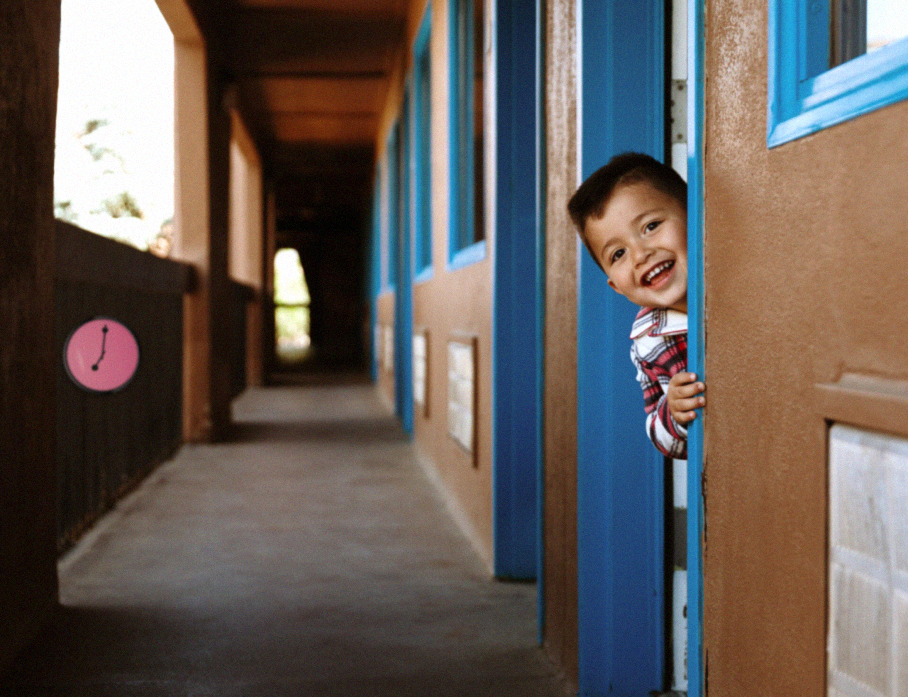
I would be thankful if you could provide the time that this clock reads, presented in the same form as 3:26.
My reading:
7:01
